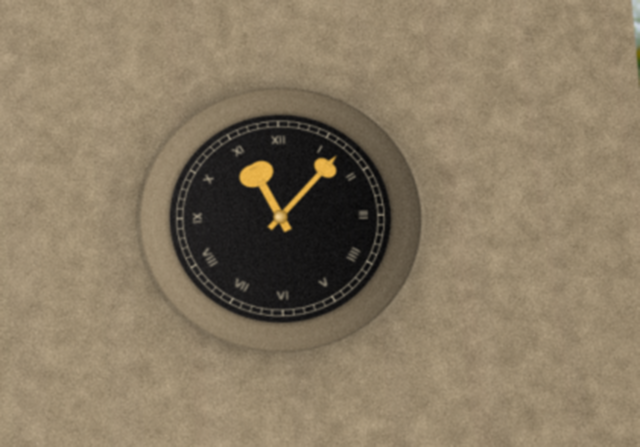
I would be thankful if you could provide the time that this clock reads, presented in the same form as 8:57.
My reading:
11:07
